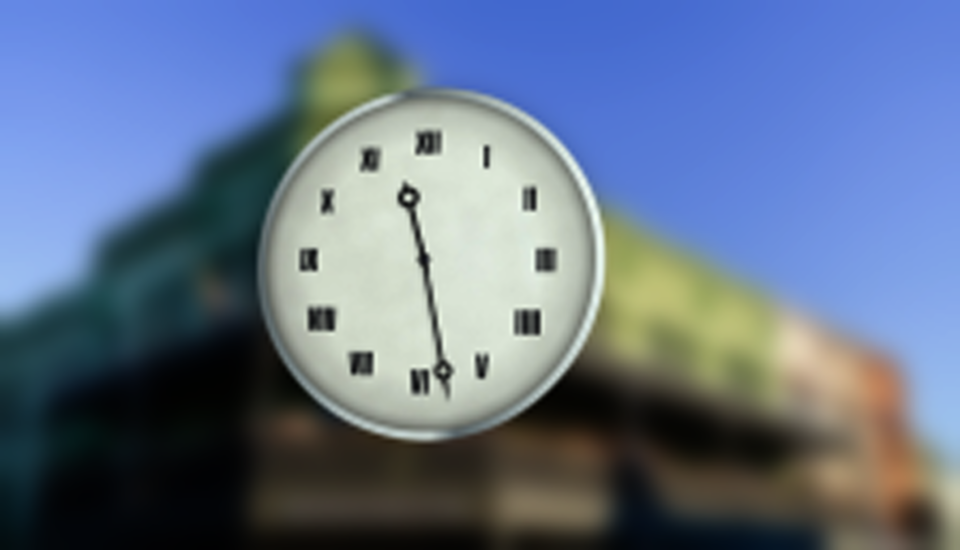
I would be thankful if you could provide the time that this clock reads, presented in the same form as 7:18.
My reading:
11:28
